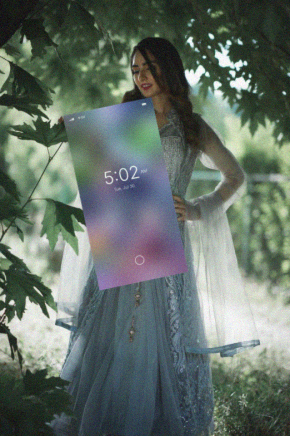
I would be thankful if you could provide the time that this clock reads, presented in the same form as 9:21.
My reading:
5:02
